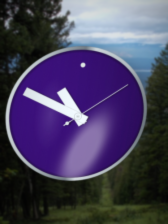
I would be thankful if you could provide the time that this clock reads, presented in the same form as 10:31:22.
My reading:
10:49:09
